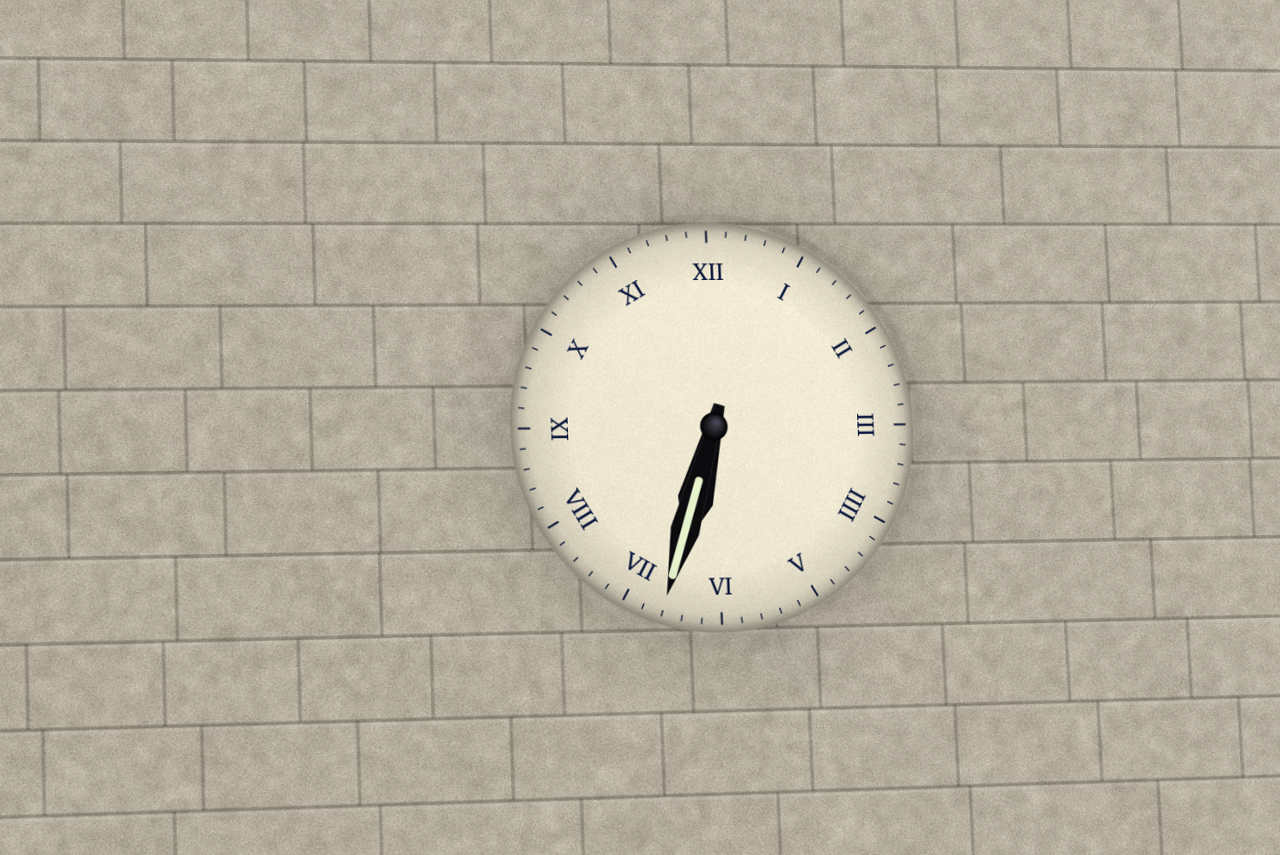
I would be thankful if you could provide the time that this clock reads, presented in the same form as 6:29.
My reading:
6:33
